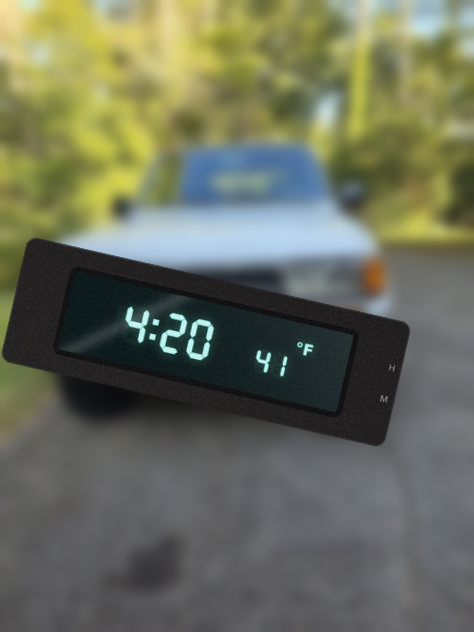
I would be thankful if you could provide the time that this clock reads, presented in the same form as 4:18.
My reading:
4:20
